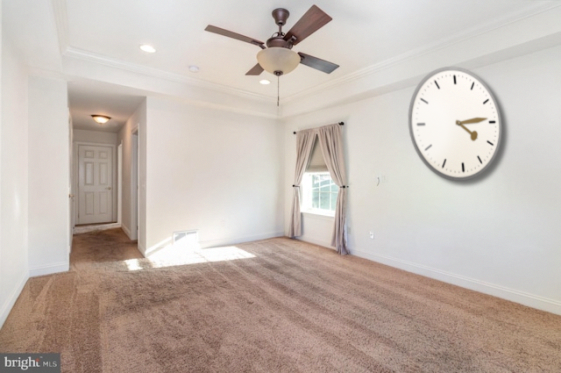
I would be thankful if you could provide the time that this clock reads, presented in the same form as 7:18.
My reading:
4:14
